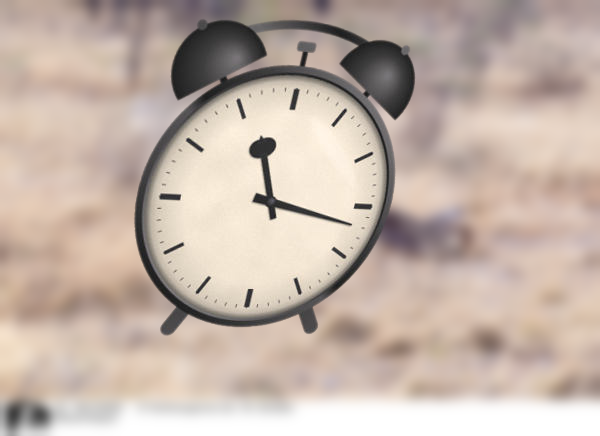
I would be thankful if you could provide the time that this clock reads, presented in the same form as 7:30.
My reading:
11:17
